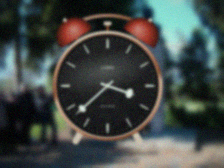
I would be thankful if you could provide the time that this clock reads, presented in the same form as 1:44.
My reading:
3:38
